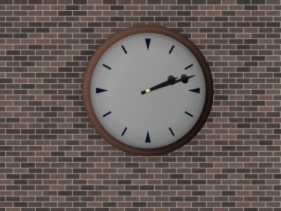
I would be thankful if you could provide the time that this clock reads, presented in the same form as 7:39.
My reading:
2:12
